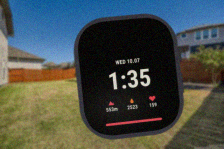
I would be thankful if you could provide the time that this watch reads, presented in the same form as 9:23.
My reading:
1:35
